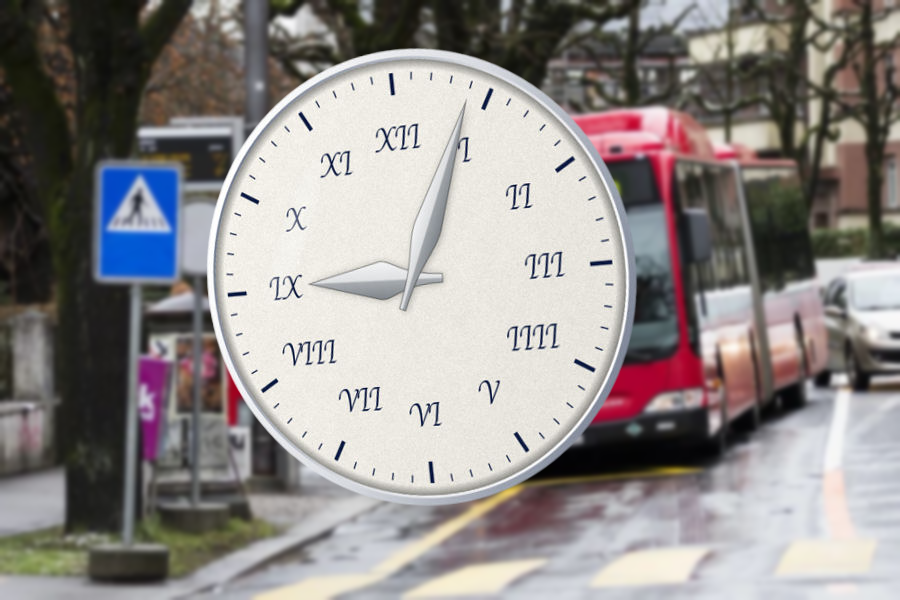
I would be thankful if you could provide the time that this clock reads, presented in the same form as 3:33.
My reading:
9:04
